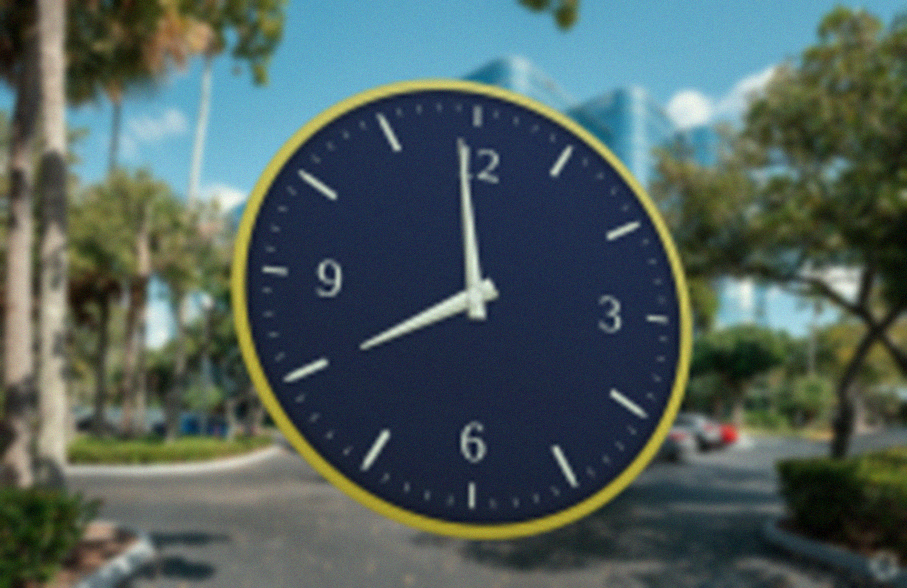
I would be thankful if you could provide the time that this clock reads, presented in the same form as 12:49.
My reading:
7:59
